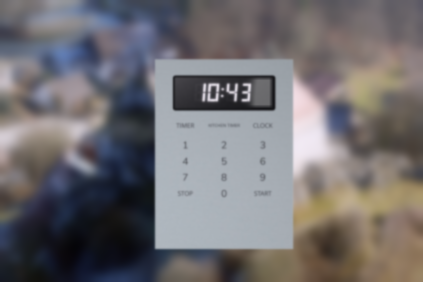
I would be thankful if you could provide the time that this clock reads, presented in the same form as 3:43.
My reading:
10:43
